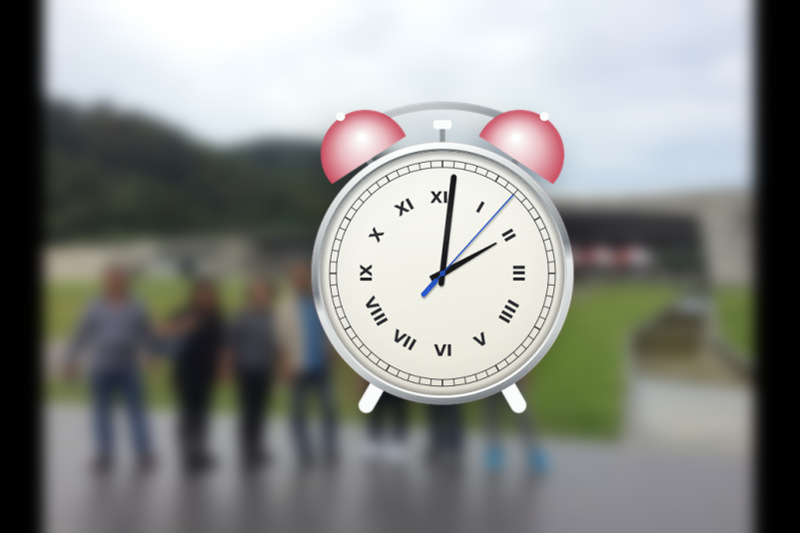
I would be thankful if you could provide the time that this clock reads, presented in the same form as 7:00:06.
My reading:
2:01:07
